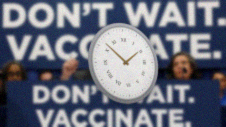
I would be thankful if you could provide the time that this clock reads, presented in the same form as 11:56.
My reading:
1:52
